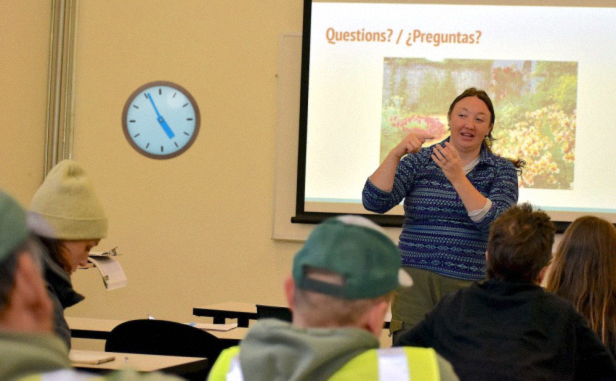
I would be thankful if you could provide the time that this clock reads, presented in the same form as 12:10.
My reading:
4:56
